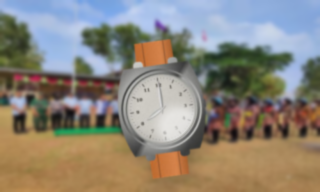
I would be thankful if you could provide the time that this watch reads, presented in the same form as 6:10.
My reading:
8:00
